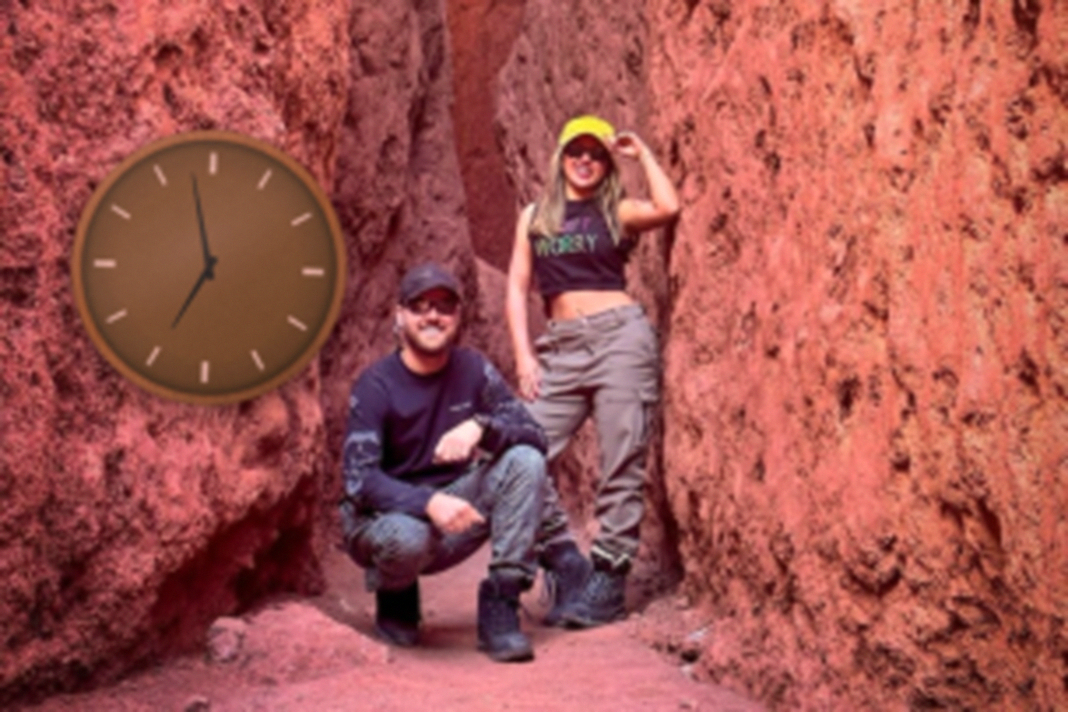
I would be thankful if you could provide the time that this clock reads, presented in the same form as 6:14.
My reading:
6:58
